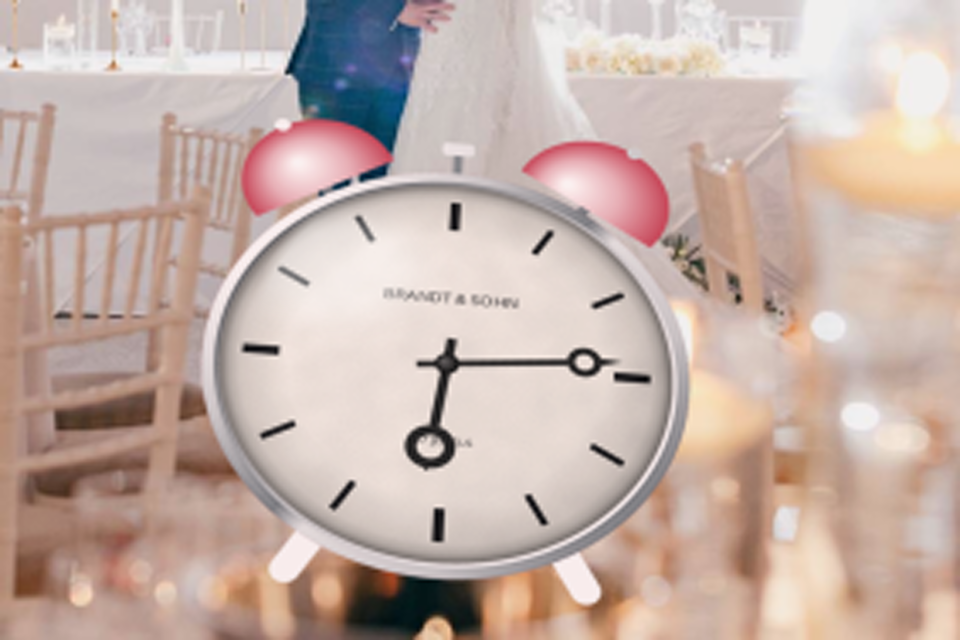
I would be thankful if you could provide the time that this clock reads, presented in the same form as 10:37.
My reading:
6:14
